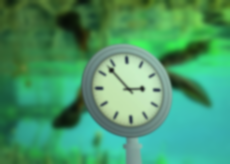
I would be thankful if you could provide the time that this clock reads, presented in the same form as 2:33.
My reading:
2:53
